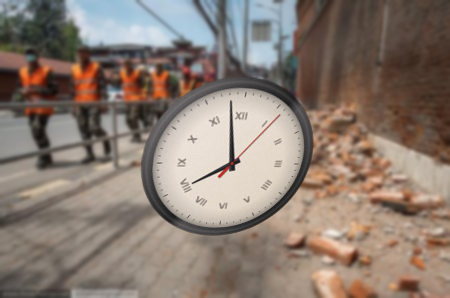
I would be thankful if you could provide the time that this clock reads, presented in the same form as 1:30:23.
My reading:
7:58:06
